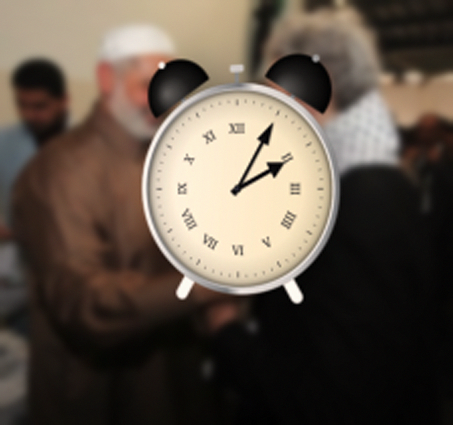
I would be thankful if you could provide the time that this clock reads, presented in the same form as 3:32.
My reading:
2:05
